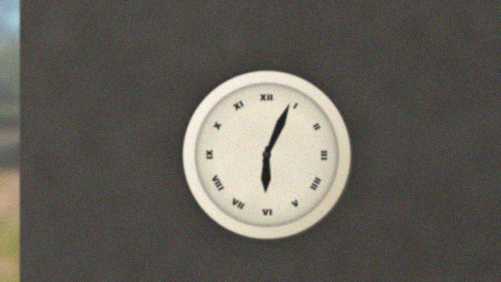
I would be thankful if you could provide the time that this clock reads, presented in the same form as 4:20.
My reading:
6:04
